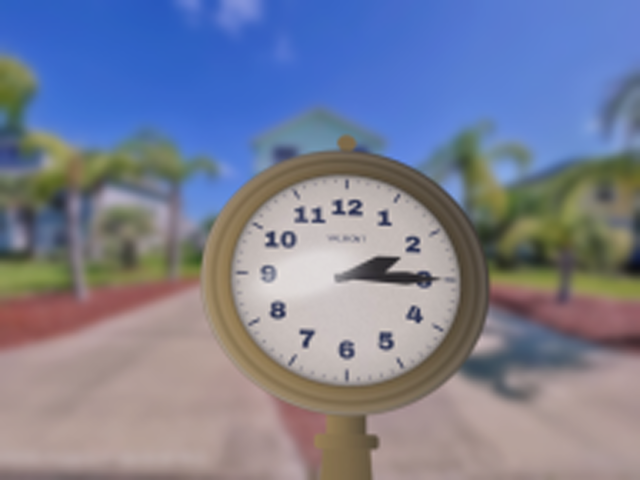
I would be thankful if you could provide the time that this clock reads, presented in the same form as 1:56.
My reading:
2:15
